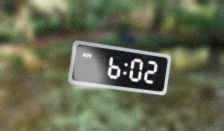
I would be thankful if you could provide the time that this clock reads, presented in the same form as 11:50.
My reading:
6:02
